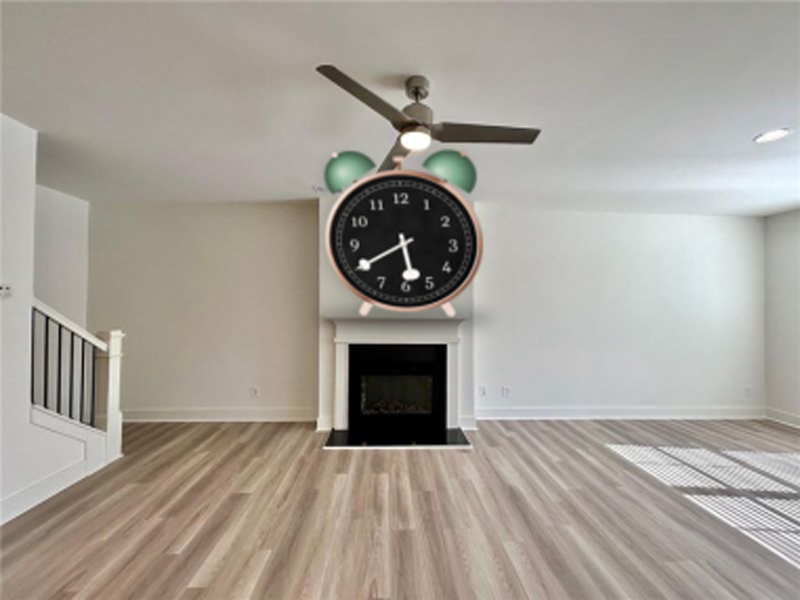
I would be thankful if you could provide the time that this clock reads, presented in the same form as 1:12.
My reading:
5:40
